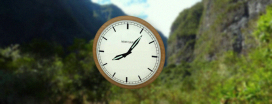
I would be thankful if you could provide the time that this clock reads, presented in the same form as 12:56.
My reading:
8:06
